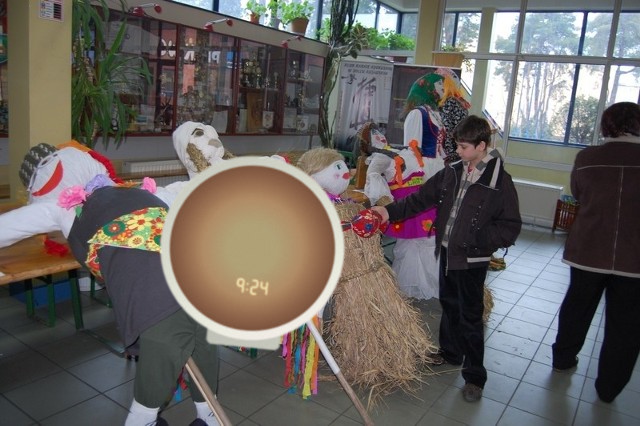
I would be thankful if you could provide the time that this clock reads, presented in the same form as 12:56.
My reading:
9:24
